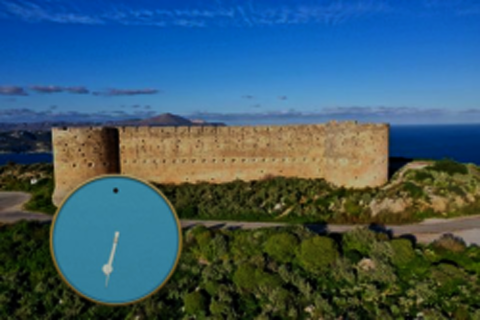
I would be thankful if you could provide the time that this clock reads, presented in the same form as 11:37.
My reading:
6:32
